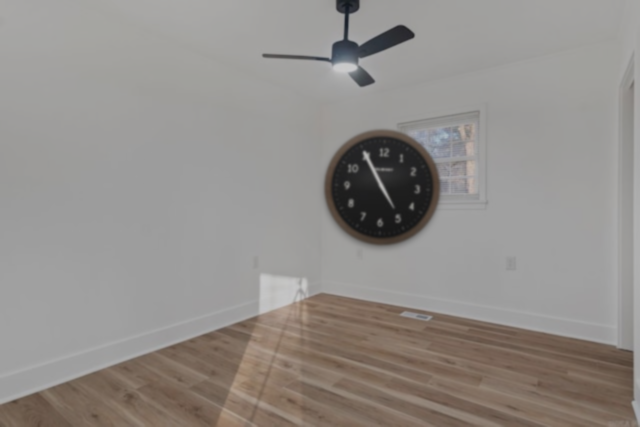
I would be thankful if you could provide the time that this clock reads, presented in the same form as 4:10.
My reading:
4:55
